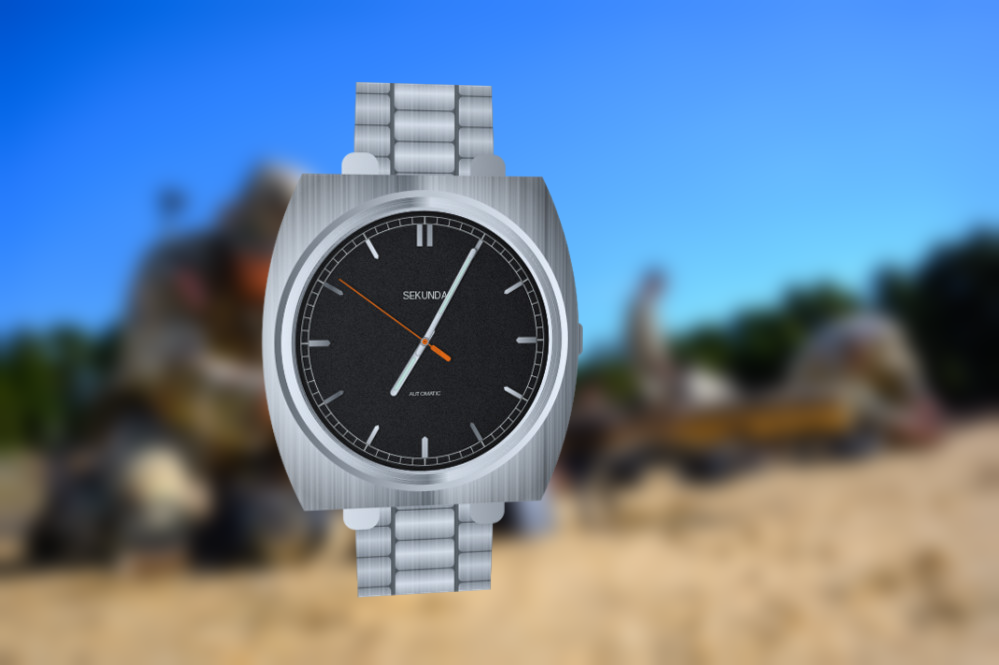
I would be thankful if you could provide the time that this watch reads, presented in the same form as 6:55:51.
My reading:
7:04:51
